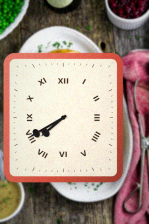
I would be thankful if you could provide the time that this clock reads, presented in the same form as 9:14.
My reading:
7:40
